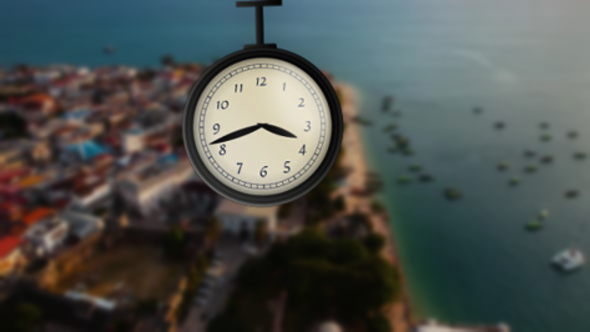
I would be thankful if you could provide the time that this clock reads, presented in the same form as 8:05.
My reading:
3:42
